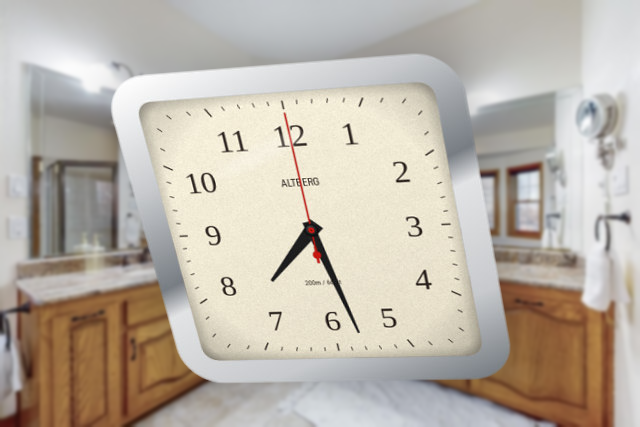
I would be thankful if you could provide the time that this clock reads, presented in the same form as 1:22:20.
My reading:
7:28:00
